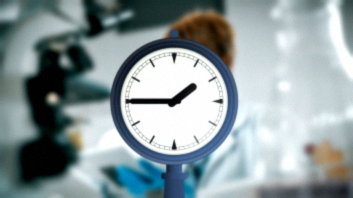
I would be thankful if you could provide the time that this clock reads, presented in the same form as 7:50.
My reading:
1:45
